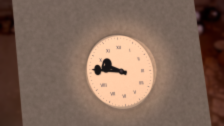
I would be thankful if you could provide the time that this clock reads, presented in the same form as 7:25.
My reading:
9:46
